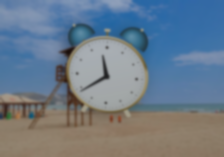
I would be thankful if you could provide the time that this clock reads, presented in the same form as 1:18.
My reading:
11:39
